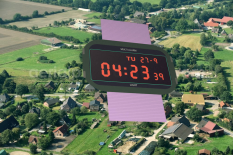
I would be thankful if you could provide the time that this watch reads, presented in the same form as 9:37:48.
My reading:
4:23:39
